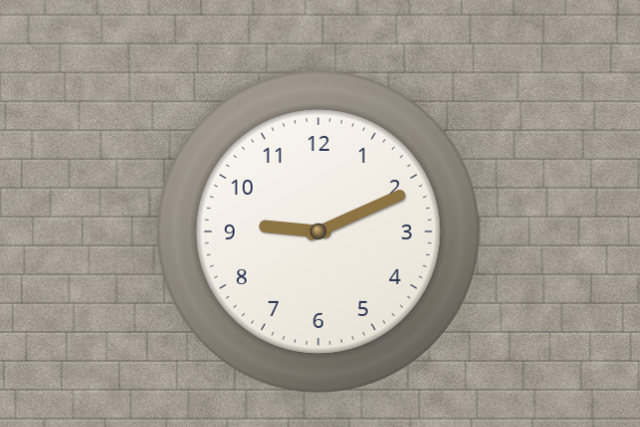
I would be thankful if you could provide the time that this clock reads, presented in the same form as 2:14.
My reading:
9:11
